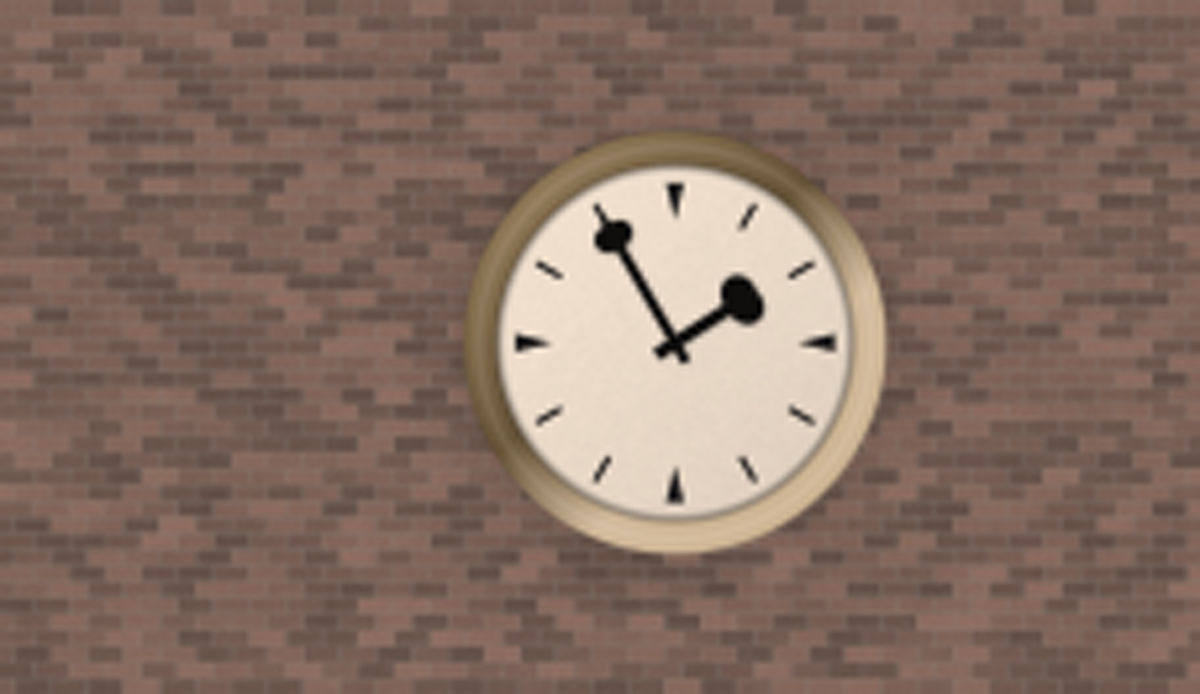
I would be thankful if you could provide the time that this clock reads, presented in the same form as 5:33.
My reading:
1:55
